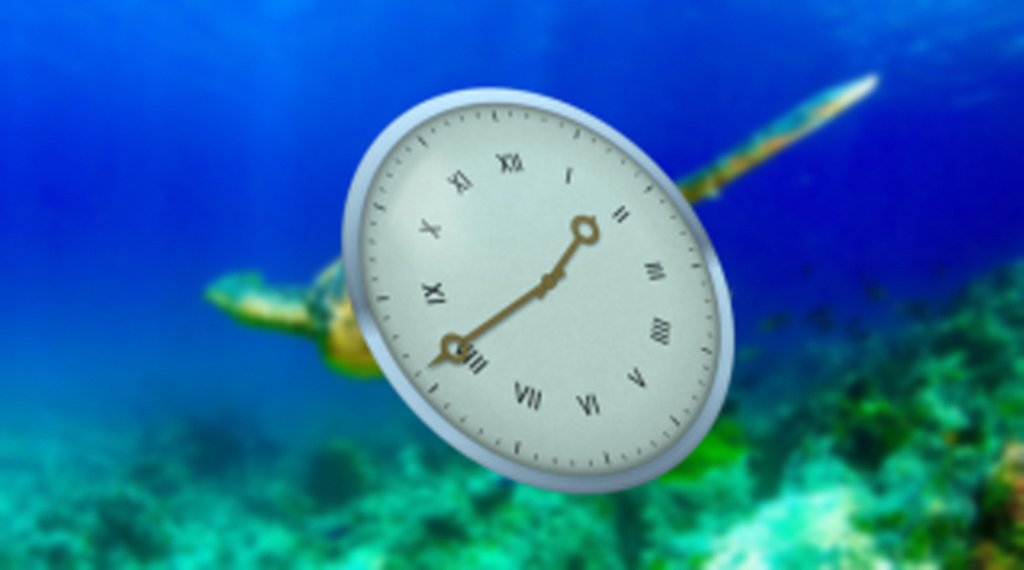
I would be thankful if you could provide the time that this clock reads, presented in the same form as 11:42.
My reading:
1:41
